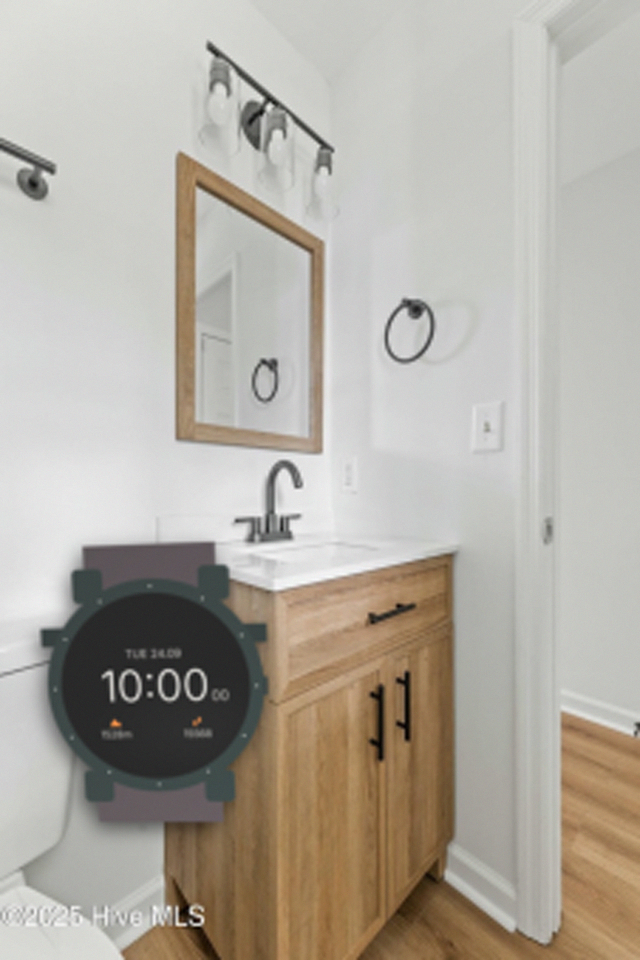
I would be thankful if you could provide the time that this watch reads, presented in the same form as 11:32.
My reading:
10:00
